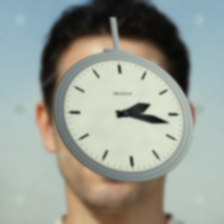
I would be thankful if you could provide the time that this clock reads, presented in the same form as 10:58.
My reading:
2:17
